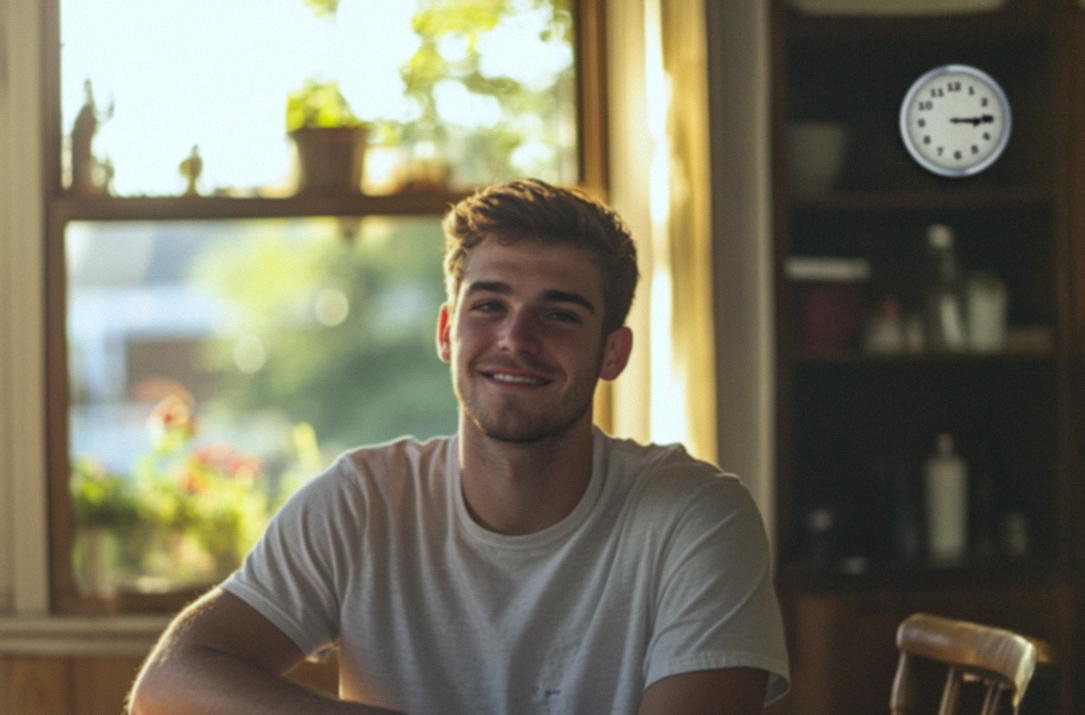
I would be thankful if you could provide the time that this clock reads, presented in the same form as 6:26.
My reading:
3:15
